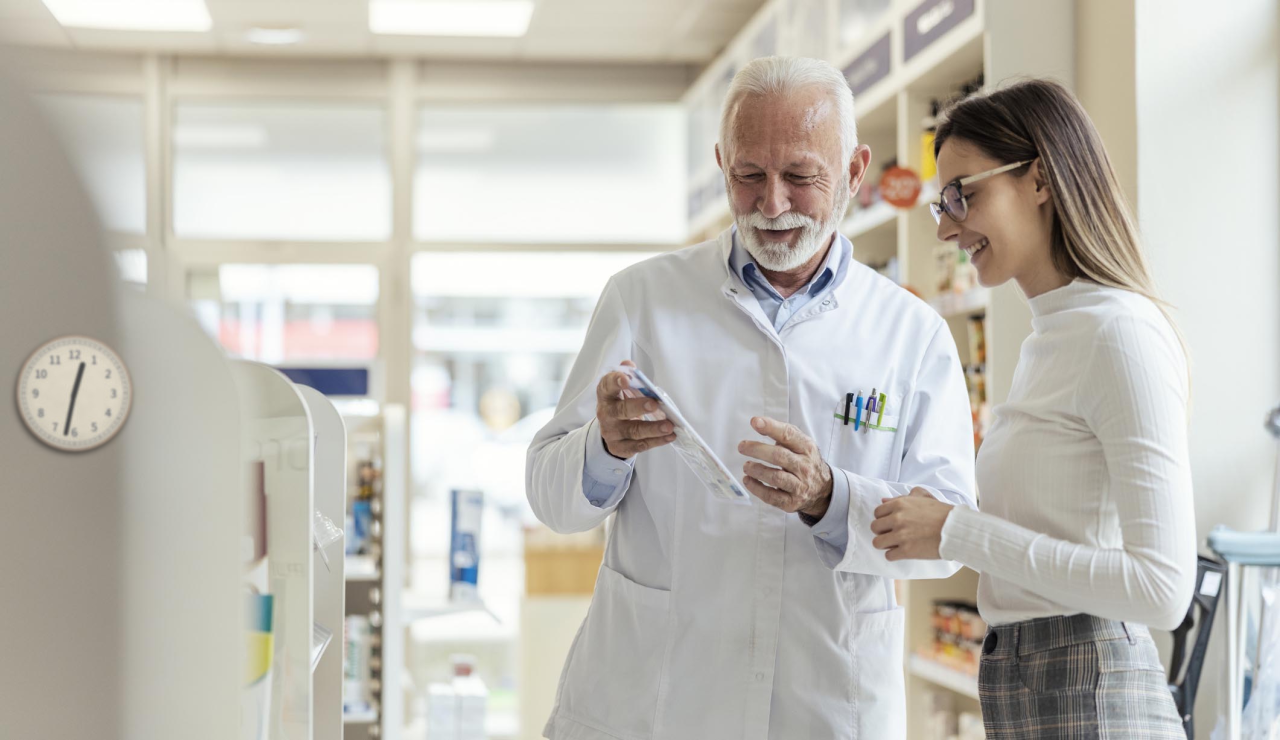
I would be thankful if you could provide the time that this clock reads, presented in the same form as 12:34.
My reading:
12:32
